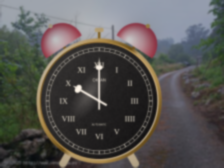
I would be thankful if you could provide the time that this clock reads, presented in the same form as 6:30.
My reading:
10:00
